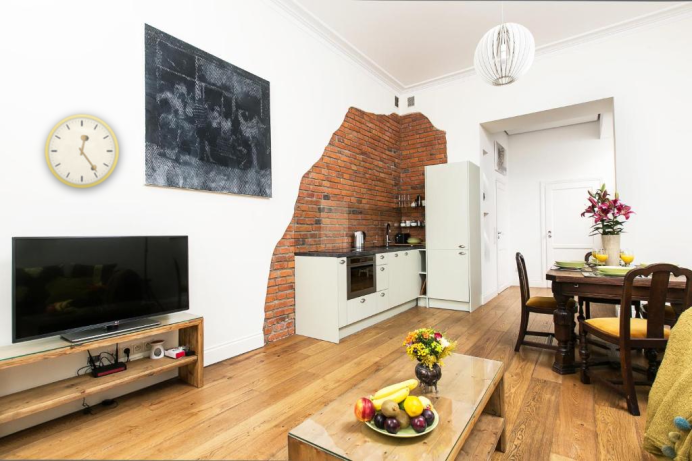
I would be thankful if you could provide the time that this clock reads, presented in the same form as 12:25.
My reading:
12:24
